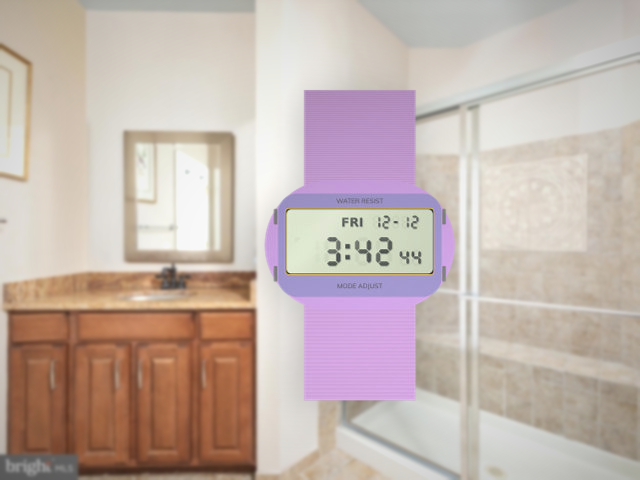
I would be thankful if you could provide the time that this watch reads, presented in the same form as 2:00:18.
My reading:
3:42:44
